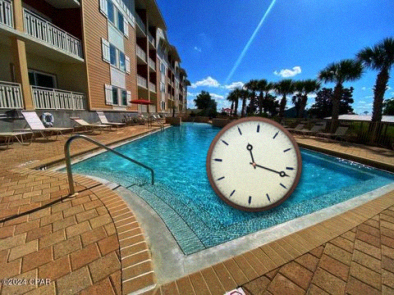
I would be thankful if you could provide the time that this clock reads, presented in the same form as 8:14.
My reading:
11:17
